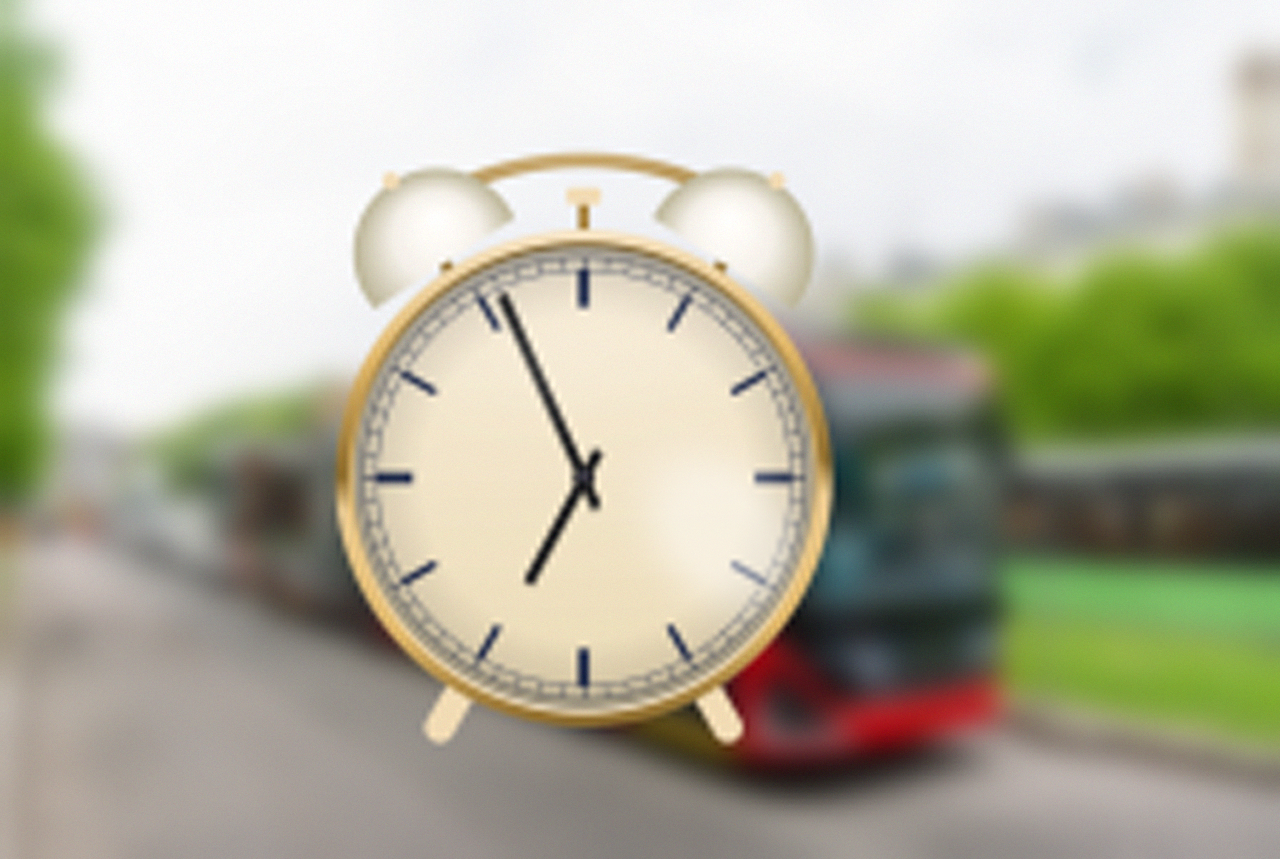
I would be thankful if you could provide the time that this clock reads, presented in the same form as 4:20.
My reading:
6:56
